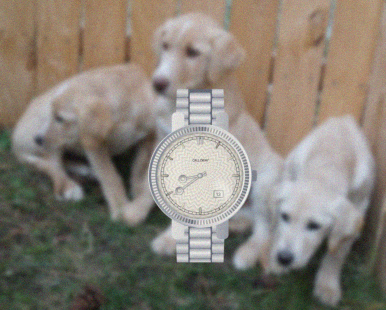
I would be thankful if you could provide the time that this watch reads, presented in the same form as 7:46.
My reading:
8:39
